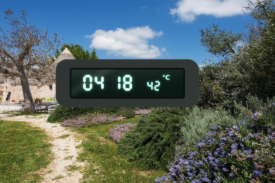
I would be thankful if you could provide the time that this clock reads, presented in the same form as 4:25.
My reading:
4:18
